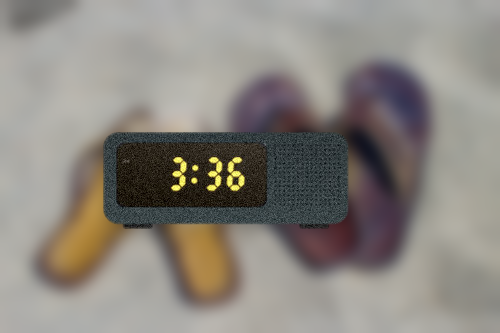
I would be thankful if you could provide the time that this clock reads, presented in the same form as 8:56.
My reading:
3:36
